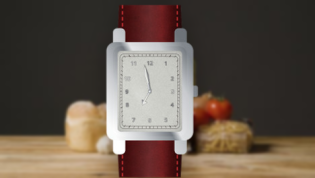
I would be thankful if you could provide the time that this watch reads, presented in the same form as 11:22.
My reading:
6:58
